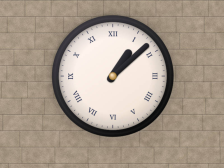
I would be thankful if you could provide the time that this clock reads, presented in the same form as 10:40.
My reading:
1:08
